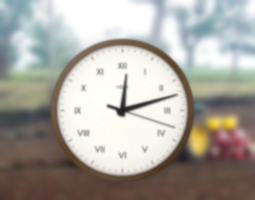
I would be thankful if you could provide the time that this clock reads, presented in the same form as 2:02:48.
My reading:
12:12:18
